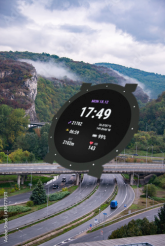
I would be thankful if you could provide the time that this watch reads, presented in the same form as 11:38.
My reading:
17:49
